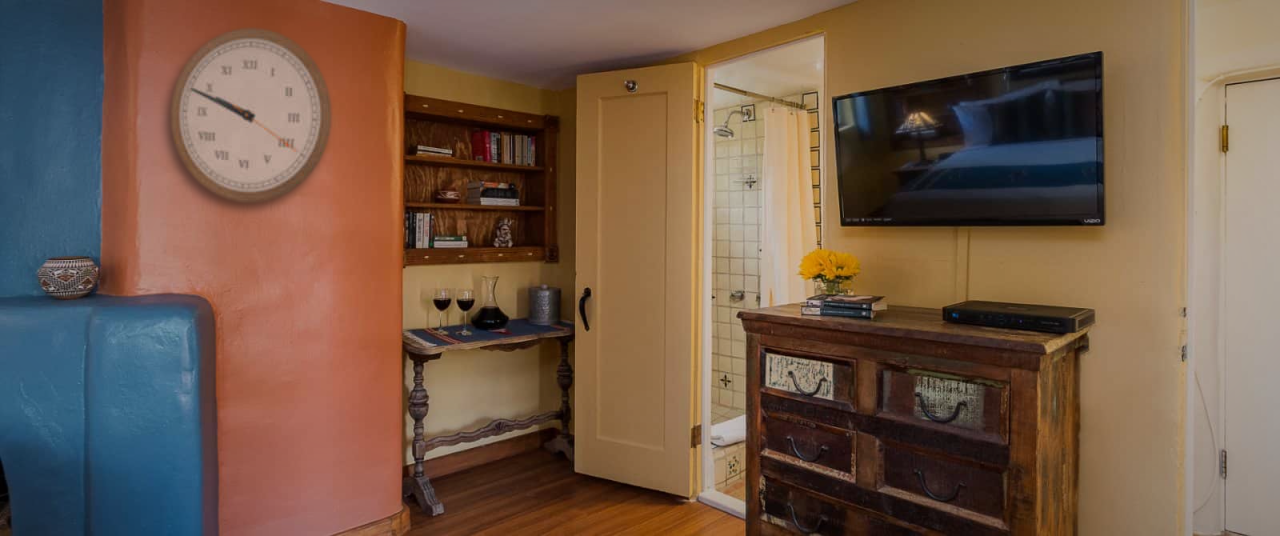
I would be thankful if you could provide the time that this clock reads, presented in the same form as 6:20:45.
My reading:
9:48:20
